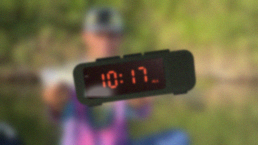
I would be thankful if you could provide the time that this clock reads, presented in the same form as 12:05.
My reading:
10:17
